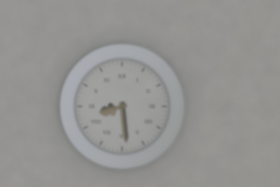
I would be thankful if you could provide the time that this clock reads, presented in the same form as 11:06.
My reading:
8:29
